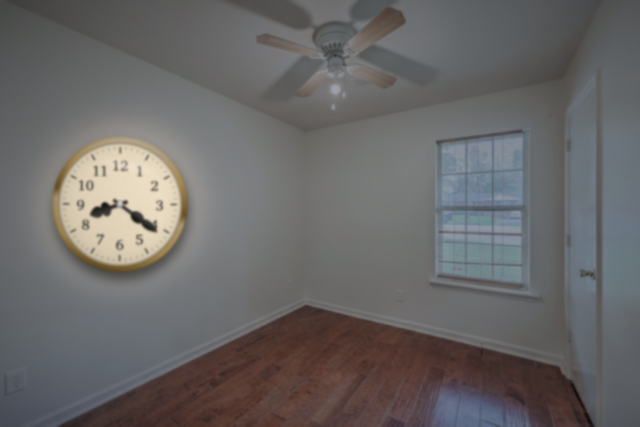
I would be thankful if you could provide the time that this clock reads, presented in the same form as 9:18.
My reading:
8:21
